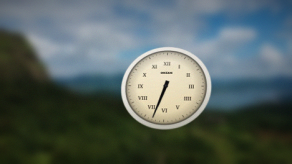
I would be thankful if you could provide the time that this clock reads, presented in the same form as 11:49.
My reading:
6:33
